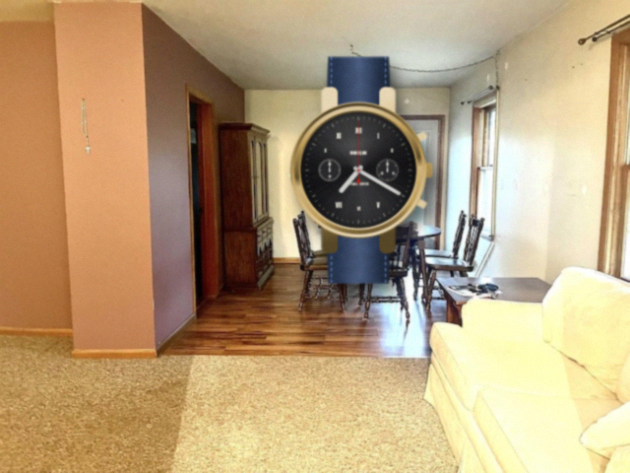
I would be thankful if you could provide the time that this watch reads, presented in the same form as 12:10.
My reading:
7:20
